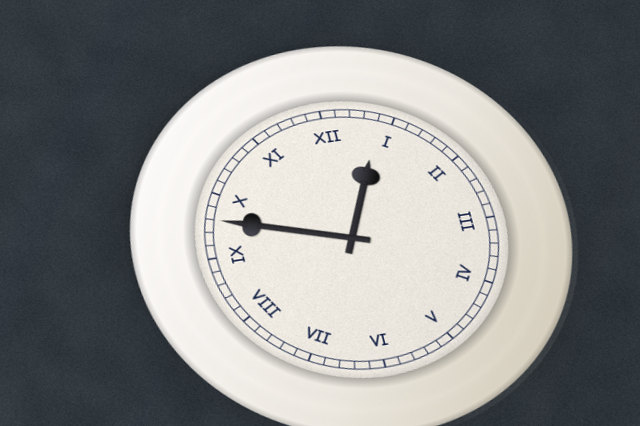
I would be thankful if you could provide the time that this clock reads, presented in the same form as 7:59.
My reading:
12:48
